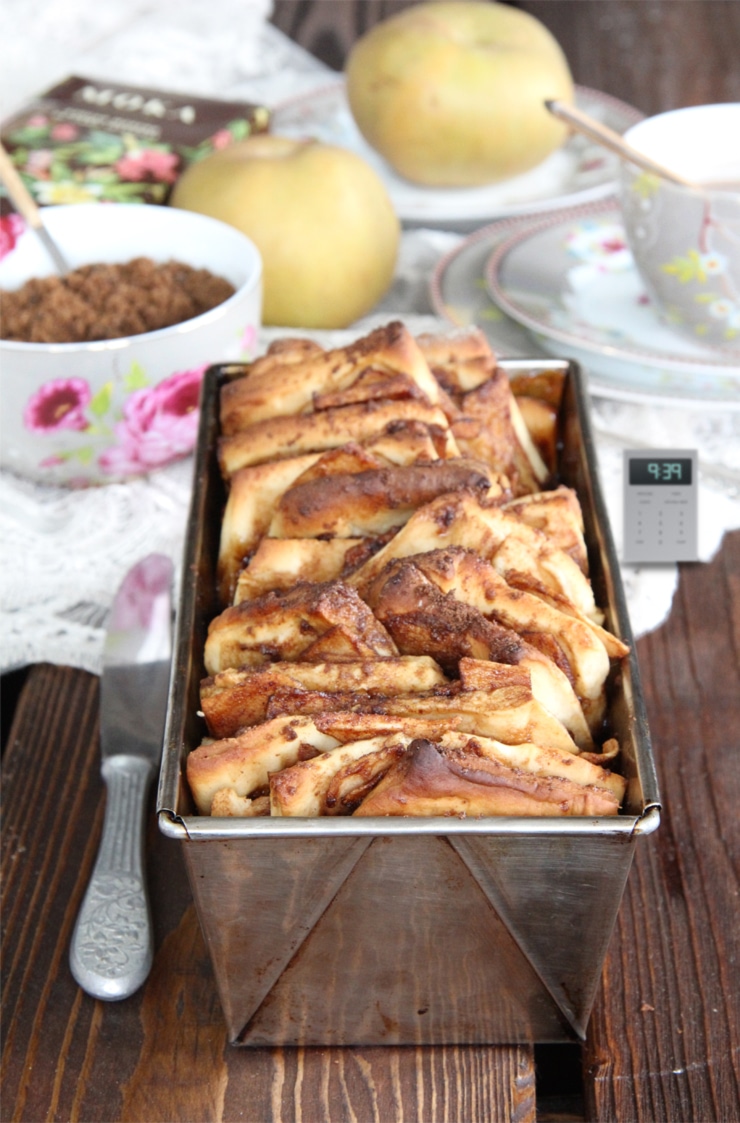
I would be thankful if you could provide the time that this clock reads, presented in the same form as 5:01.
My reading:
9:39
